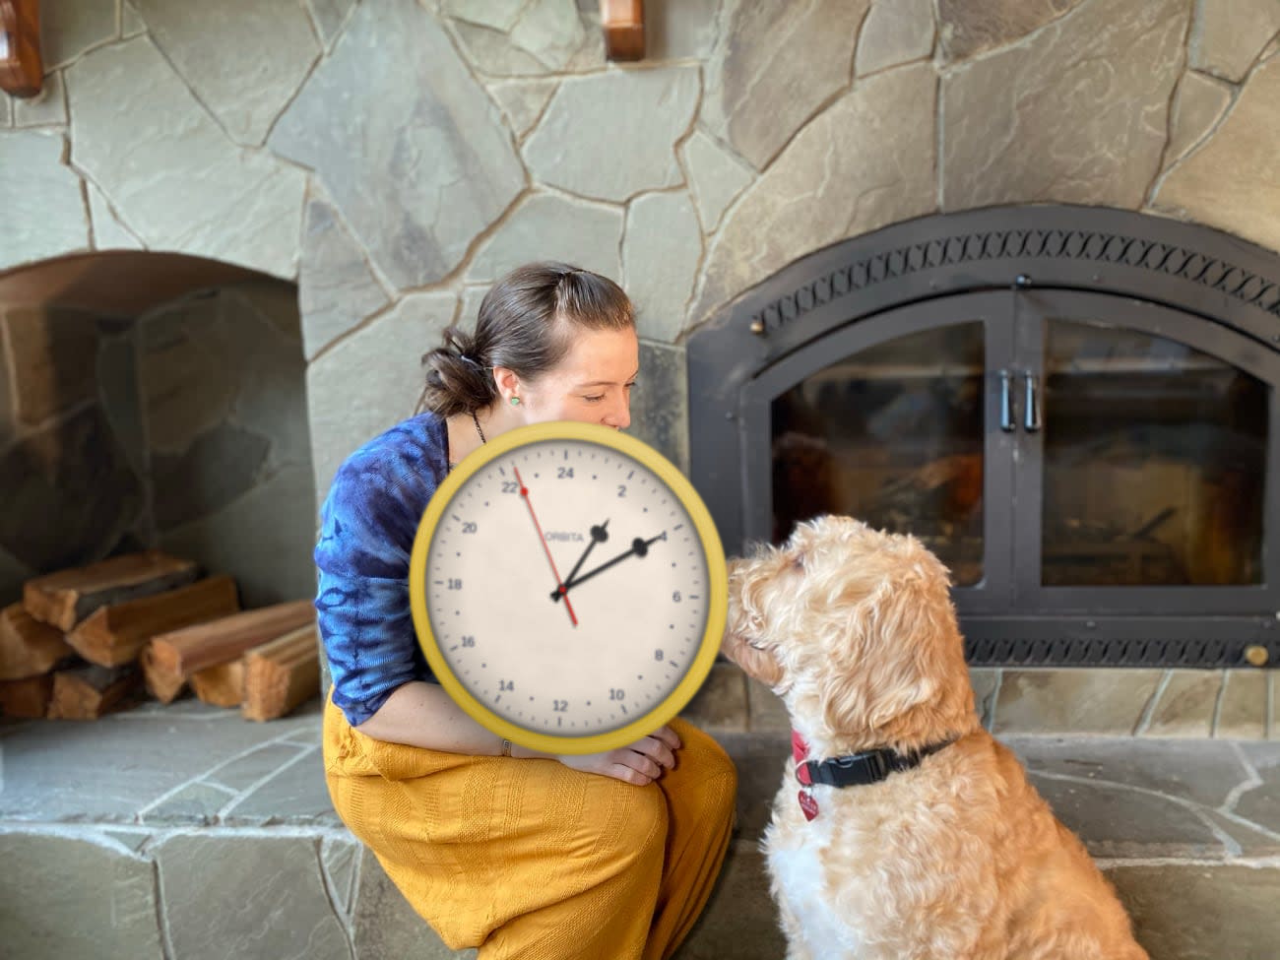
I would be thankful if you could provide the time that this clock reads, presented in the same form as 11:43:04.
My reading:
2:09:56
